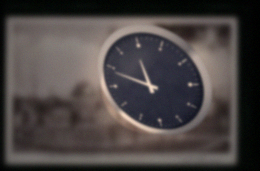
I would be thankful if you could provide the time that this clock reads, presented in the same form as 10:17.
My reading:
11:49
